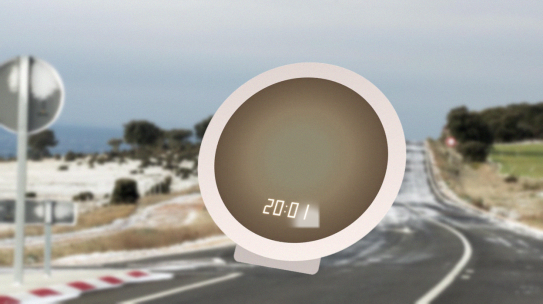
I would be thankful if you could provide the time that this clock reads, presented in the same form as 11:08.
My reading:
20:01
